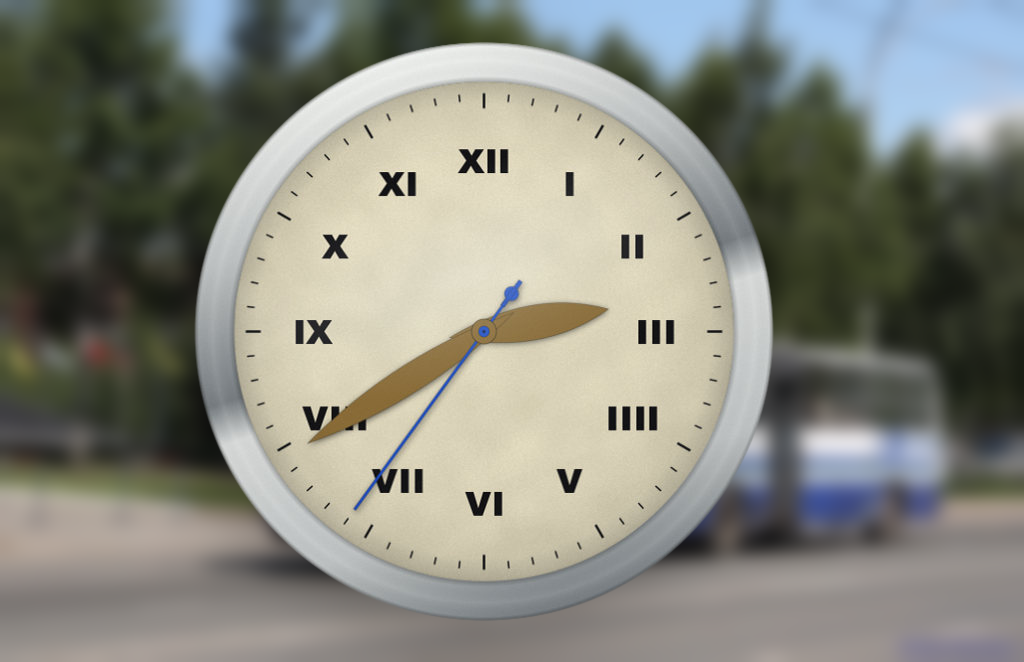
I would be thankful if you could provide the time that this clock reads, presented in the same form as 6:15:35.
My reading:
2:39:36
